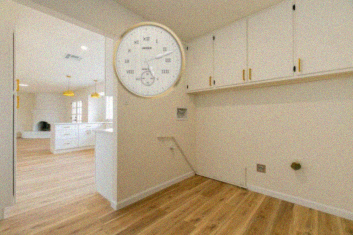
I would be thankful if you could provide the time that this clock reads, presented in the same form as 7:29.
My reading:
5:12
